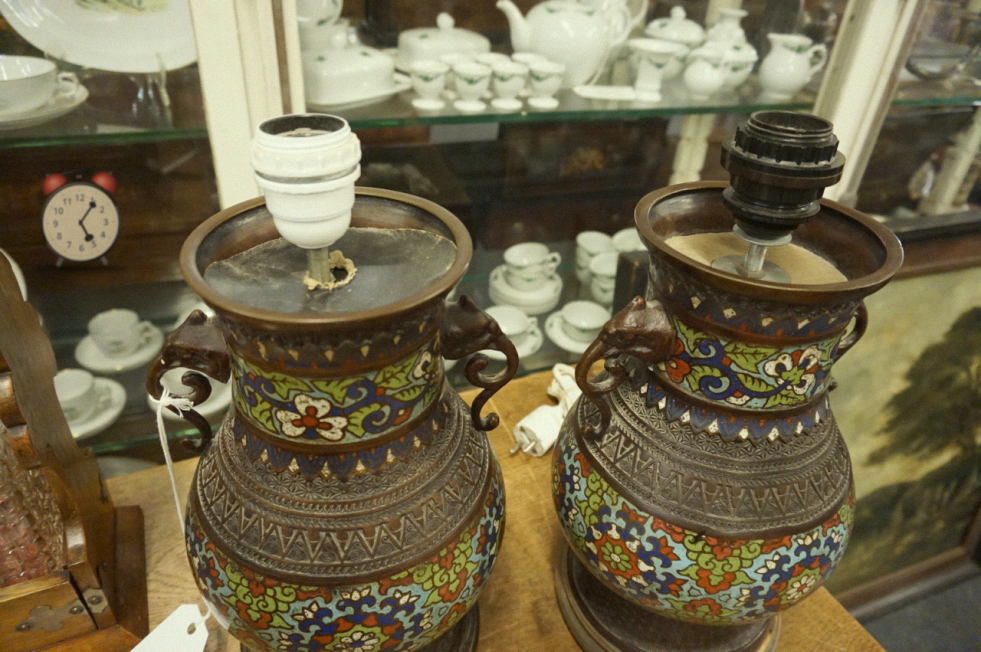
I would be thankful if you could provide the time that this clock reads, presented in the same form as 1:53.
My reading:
5:06
